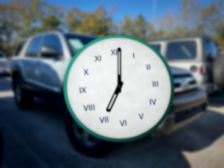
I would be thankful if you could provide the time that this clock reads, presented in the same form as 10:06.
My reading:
7:01
